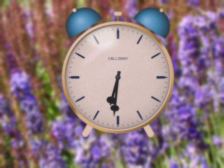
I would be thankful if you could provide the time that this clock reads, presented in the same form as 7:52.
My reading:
6:31
